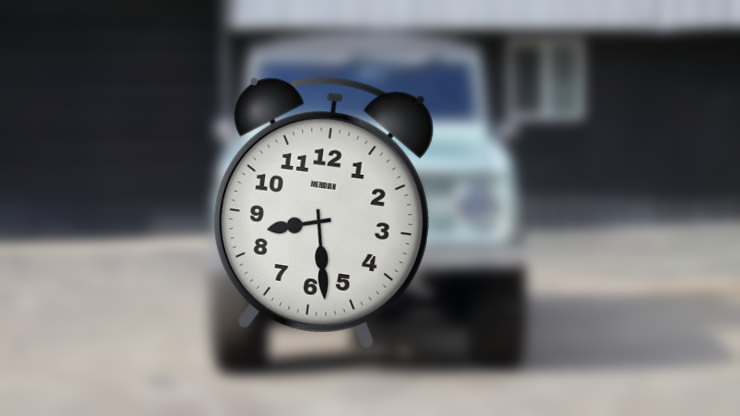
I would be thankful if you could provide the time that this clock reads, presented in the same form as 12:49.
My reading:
8:28
